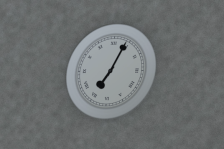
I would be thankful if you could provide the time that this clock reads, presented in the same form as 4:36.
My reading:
7:04
